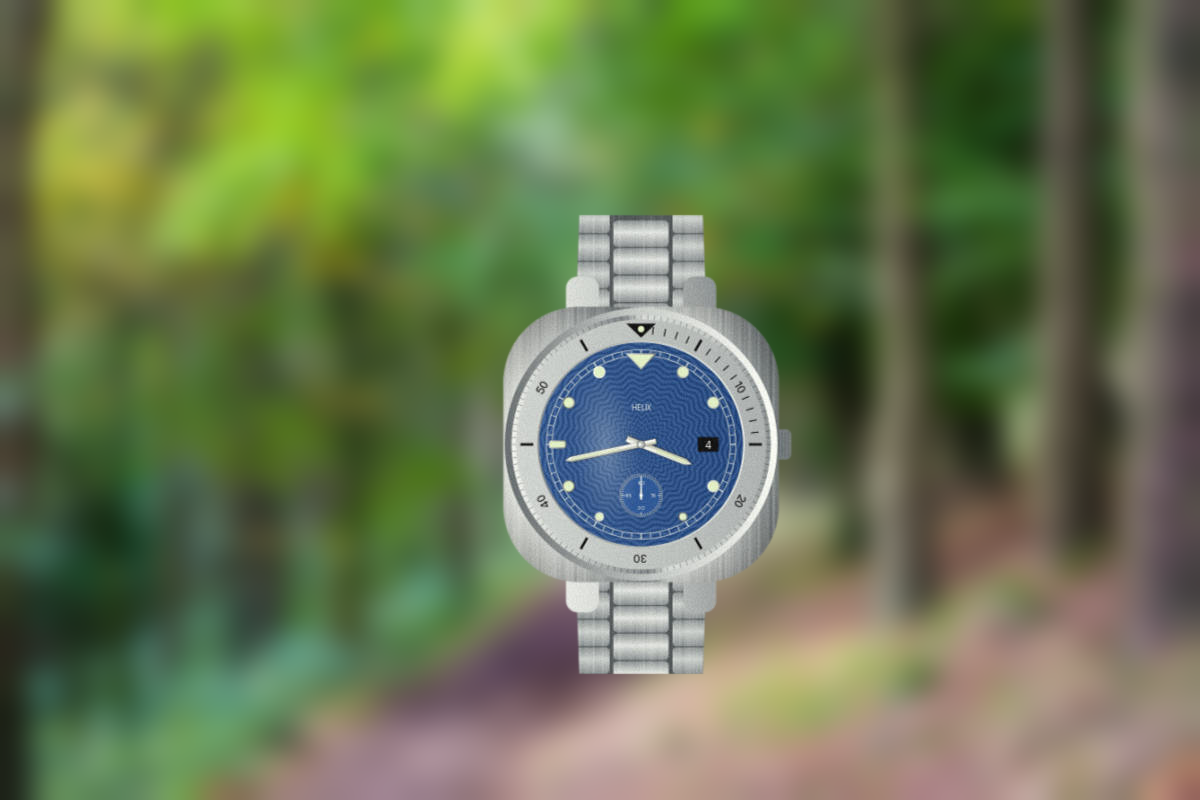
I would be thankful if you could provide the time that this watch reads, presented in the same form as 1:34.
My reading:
3:43
